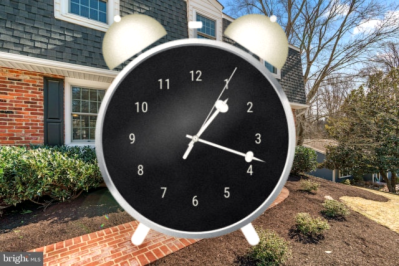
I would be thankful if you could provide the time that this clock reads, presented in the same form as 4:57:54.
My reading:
1:18:05
